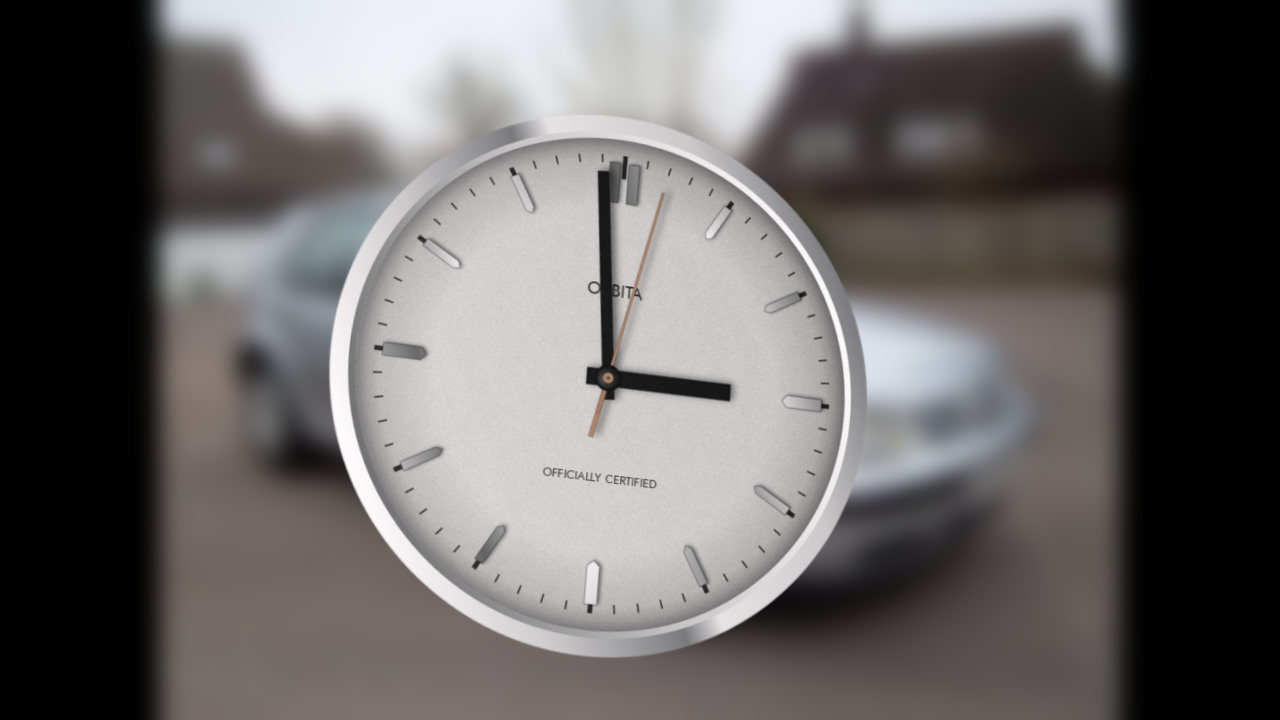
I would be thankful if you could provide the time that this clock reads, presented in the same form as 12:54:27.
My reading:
2:59:02
